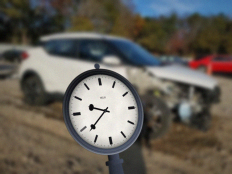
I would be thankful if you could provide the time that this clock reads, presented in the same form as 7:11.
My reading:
9:38
